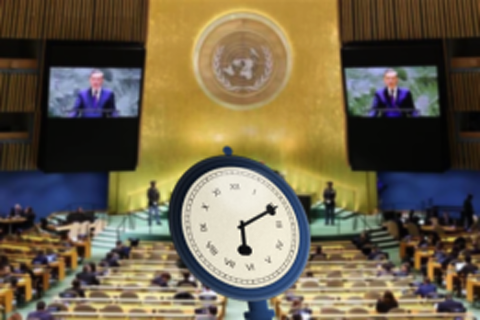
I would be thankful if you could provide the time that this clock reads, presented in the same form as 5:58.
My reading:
6:11
